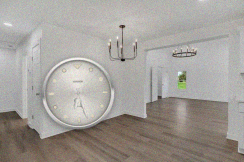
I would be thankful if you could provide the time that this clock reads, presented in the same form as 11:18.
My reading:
6:27
